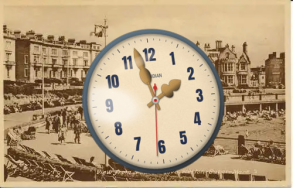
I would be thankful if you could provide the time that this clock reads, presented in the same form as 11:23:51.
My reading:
1:57:31
